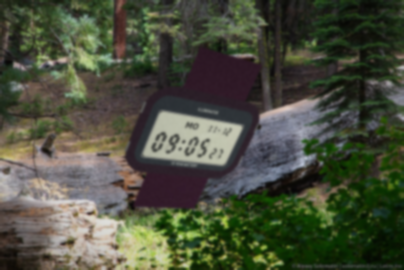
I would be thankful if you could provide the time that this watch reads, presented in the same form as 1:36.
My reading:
9:05
